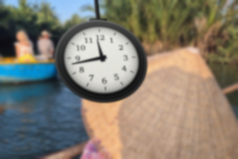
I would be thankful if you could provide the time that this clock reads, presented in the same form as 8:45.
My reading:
11:43
